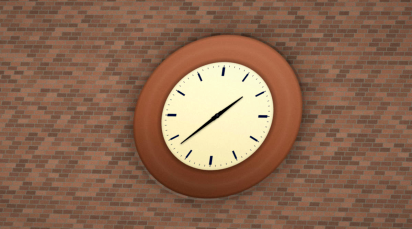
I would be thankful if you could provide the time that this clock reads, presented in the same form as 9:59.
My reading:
1:38
